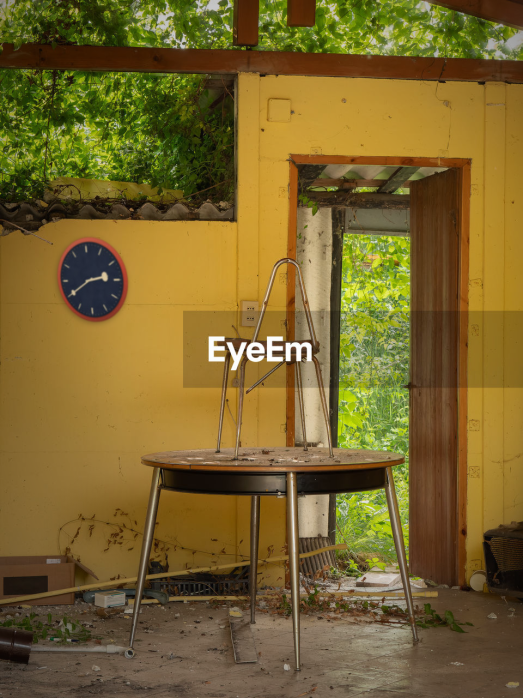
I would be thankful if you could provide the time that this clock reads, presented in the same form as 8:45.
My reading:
2:40
